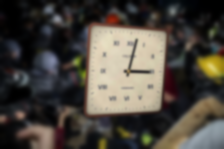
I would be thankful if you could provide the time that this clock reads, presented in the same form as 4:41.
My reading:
3:02
